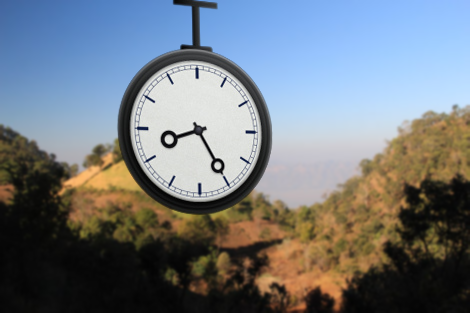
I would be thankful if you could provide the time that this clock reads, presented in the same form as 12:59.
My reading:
8:25
